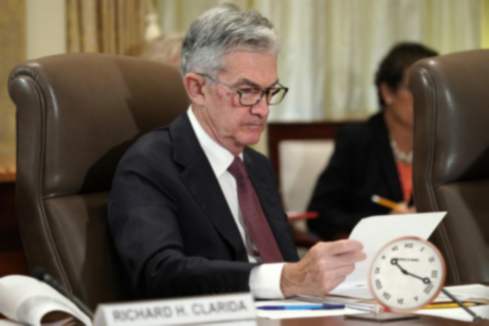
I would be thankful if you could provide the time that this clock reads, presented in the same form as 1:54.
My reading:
10:18
